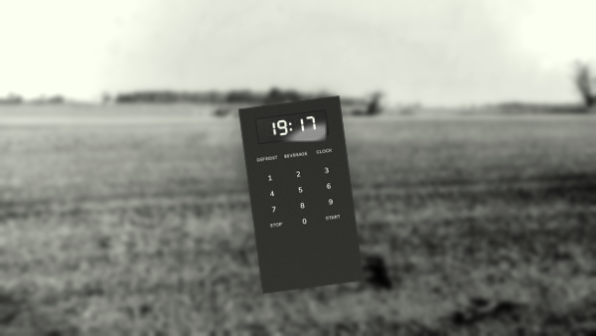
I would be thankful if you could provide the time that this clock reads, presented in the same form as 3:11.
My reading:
19:17
